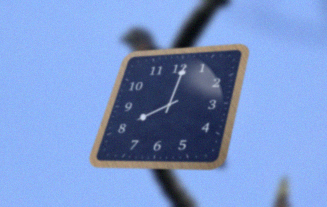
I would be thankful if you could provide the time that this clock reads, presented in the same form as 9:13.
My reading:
8:01
